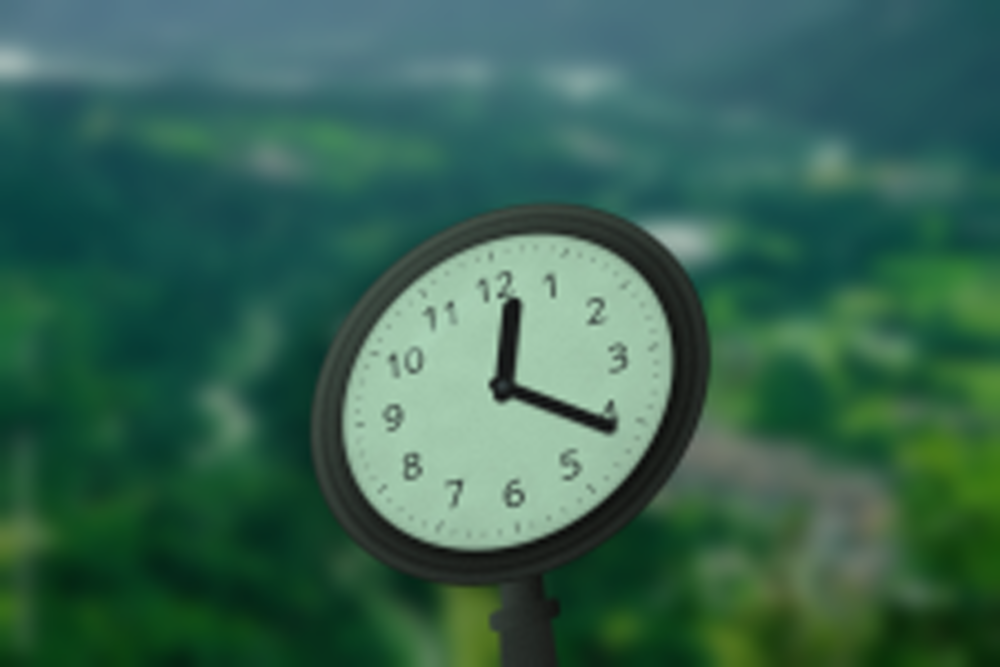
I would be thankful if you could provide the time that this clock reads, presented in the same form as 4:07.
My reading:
12:21
